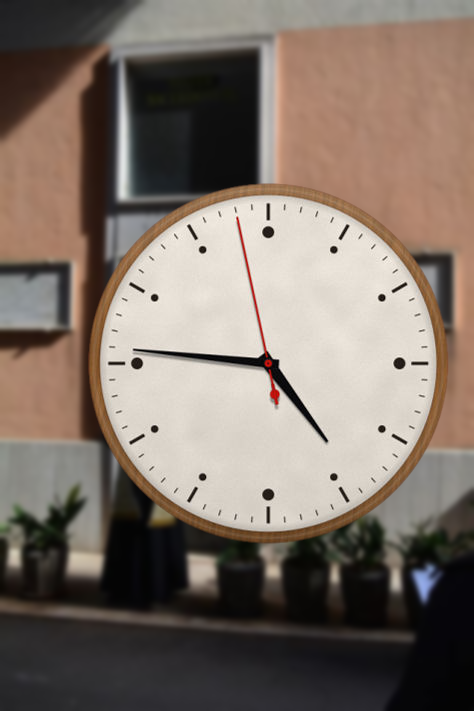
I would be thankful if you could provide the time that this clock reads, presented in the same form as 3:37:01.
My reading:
4:45:58
